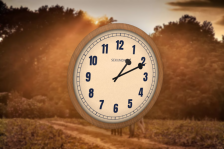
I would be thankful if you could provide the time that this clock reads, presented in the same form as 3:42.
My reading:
1:11
